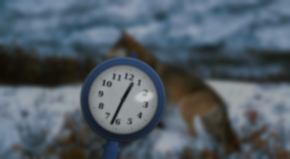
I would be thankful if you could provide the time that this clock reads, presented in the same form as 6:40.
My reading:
12:32
